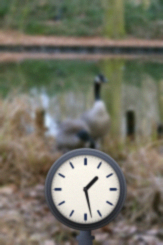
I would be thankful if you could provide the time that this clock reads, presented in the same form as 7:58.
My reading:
1:28
